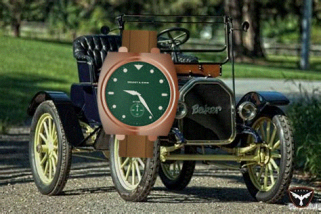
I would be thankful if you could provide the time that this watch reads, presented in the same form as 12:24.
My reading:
9:24
